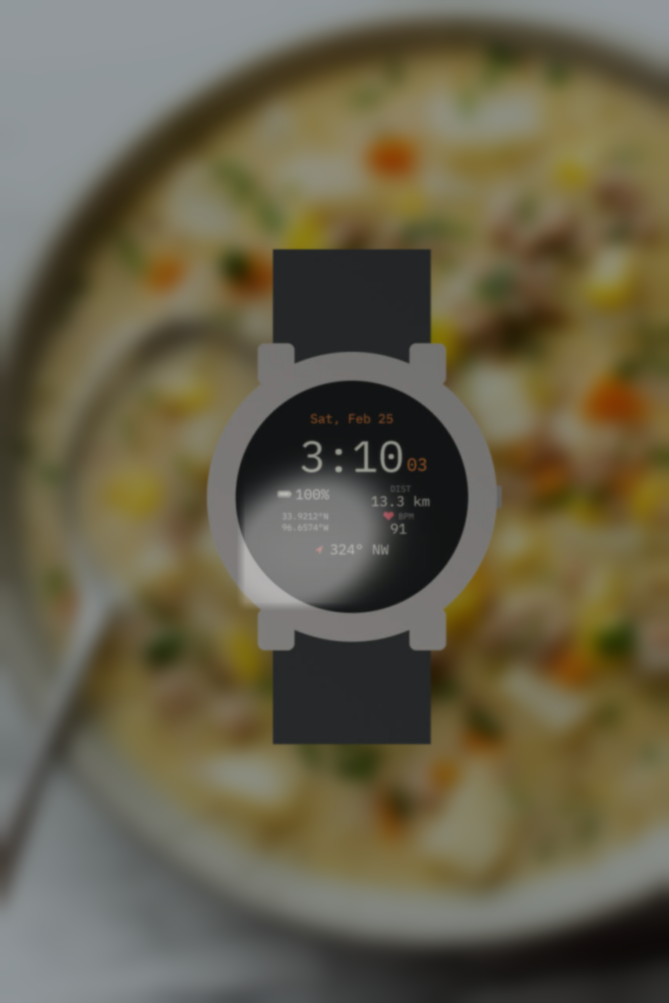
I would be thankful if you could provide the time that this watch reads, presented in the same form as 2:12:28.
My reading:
3:10:03
